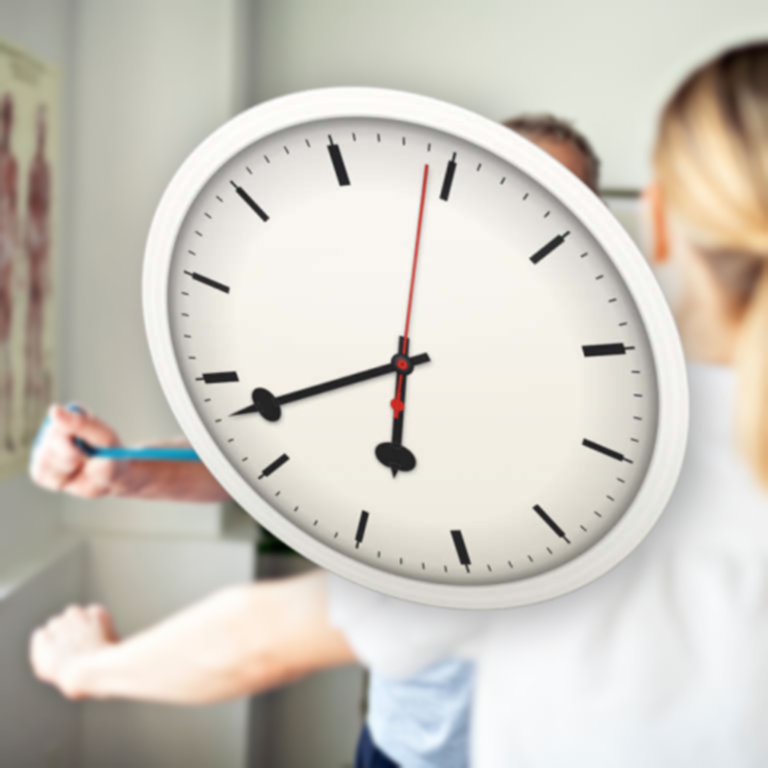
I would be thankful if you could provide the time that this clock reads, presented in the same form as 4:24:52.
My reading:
6:43:04
